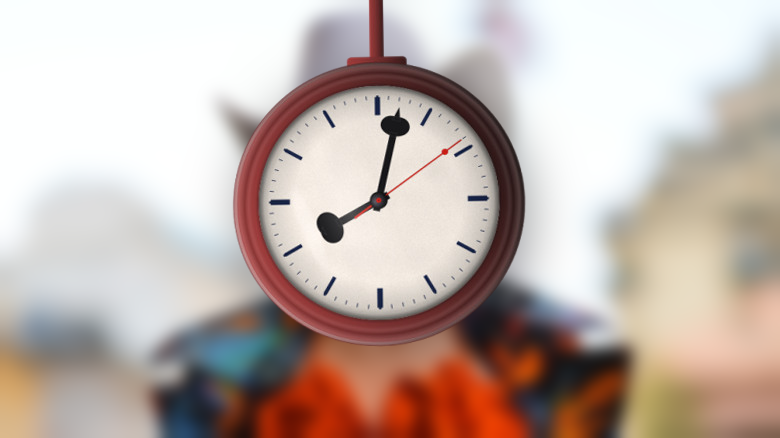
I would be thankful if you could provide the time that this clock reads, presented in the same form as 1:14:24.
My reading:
8:02:09
